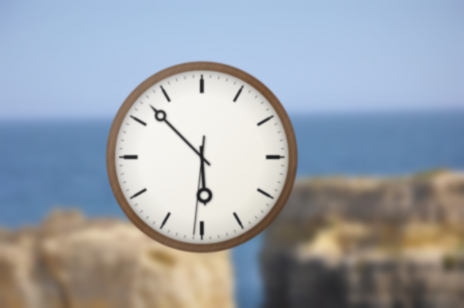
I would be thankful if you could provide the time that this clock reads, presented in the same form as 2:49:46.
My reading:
5:52:31
